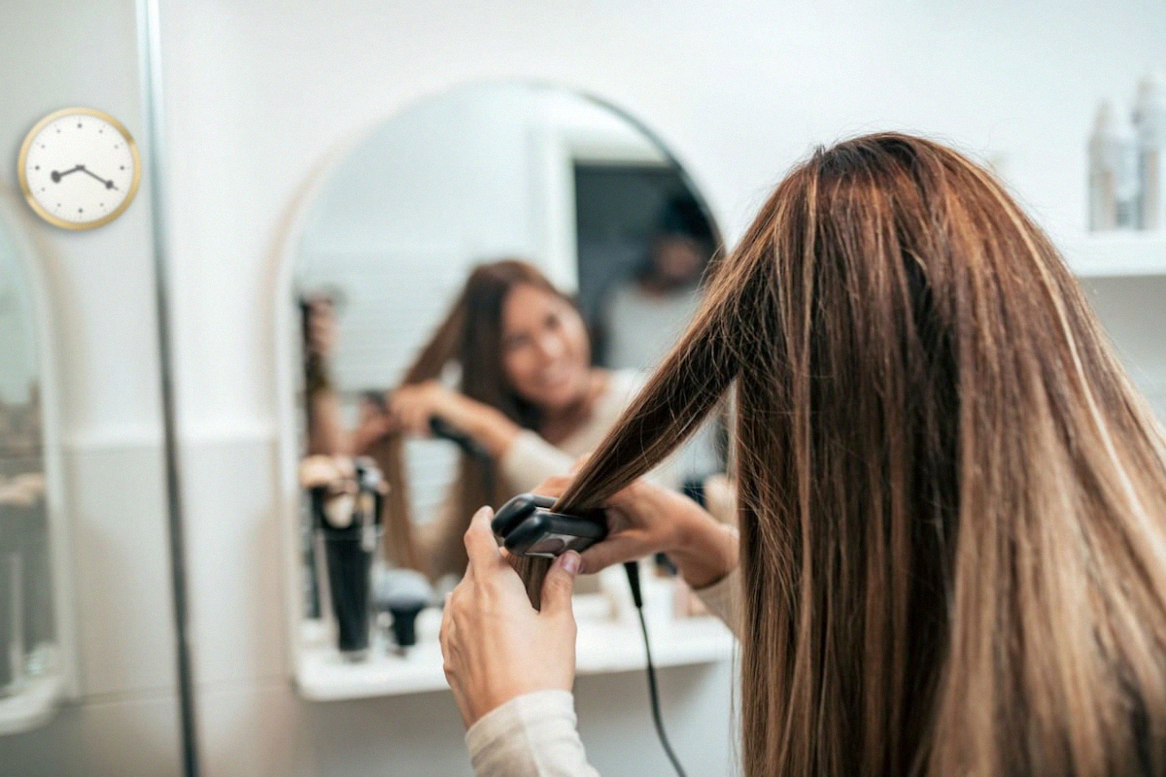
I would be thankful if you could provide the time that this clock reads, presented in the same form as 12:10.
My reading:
8:20
